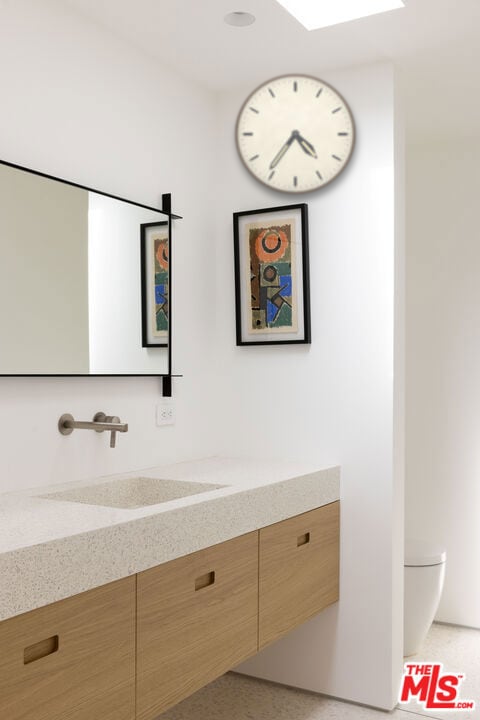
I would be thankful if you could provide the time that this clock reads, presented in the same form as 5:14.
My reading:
4:36
